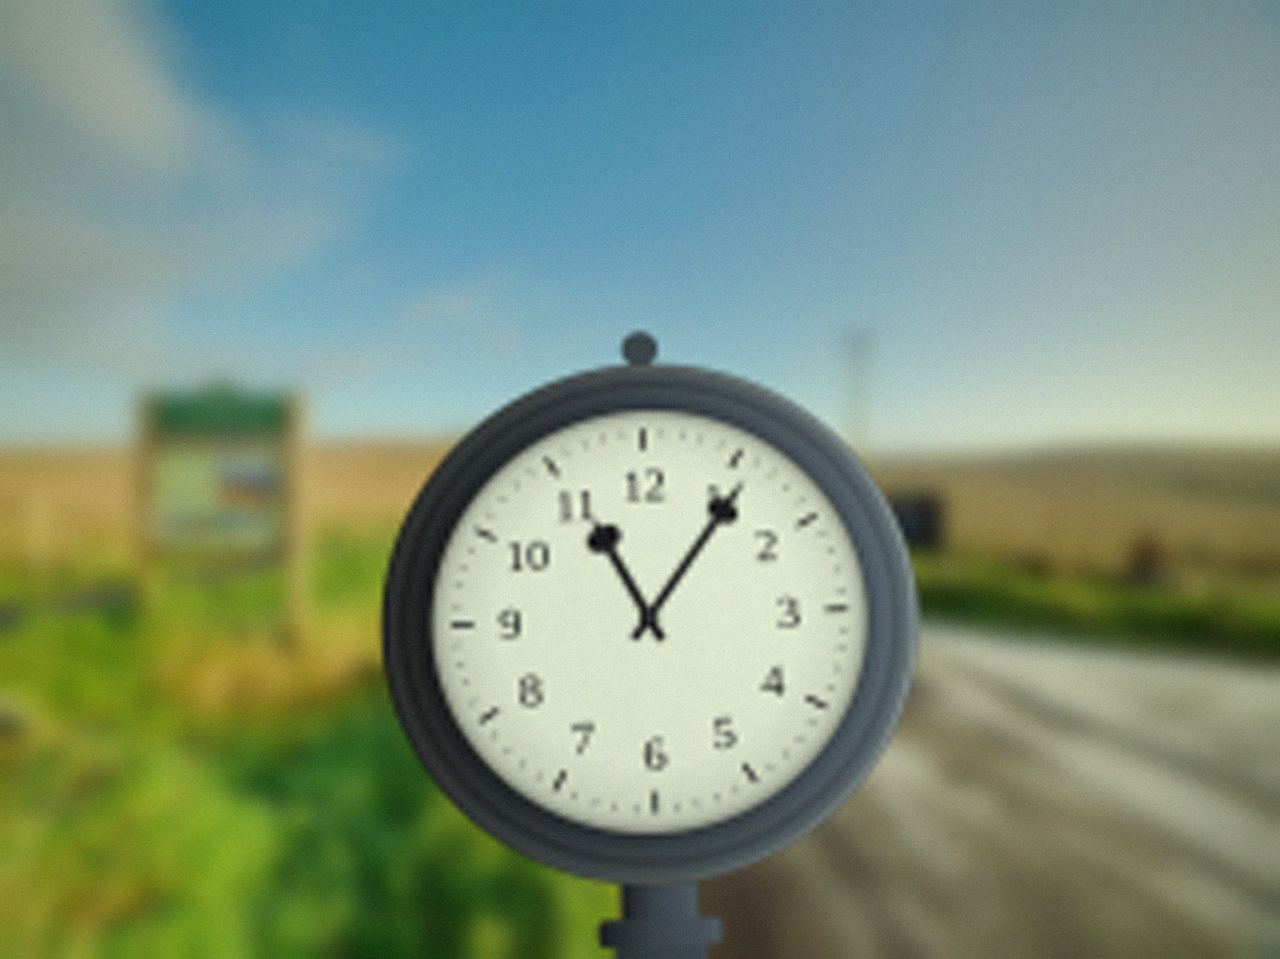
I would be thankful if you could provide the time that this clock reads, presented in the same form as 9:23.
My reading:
11:06
